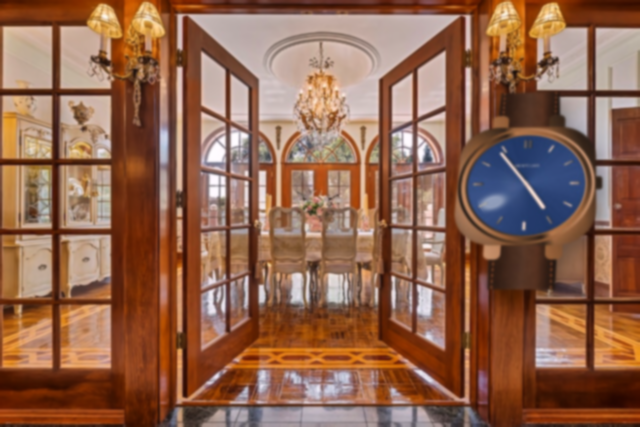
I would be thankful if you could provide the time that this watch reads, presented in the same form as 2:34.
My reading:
4:54
